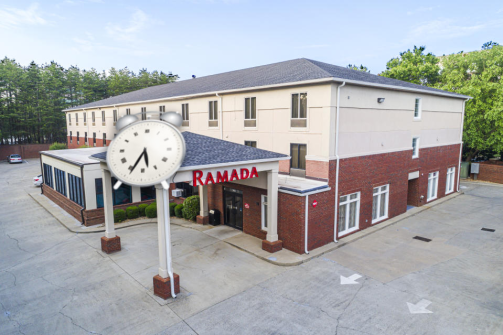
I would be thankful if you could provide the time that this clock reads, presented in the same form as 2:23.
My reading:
5:34
